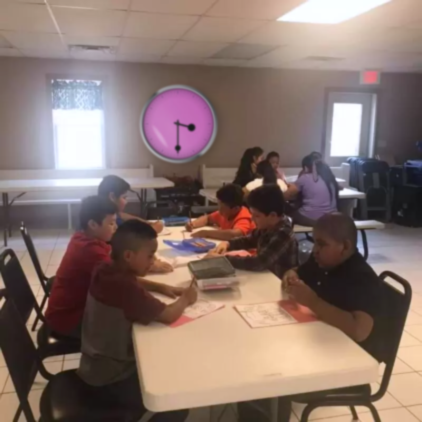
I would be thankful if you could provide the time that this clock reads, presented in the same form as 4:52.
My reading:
3:30
